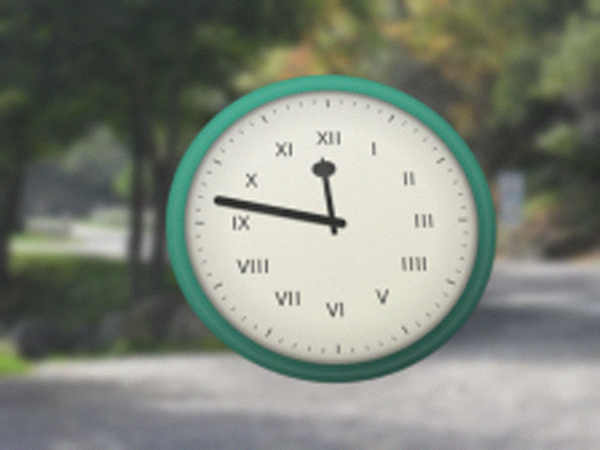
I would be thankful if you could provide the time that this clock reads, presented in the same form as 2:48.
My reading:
11:47
